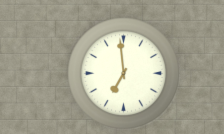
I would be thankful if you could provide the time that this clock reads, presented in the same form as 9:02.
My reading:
6:59
